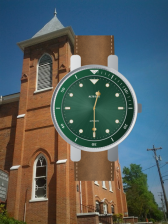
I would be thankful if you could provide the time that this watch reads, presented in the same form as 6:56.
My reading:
12:30
